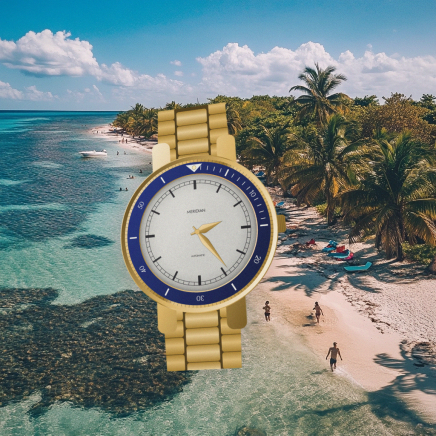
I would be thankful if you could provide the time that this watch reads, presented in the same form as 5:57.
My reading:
2:24
